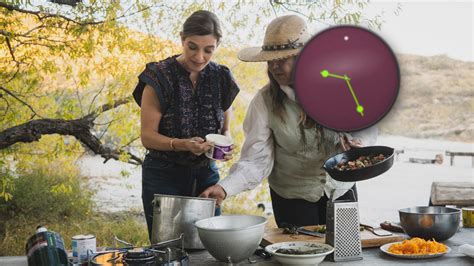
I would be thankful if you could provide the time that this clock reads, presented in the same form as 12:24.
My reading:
9:26
